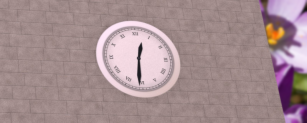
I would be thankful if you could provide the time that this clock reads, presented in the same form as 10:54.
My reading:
12:31
